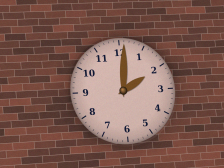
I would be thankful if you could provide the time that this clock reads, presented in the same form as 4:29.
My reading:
2:01
